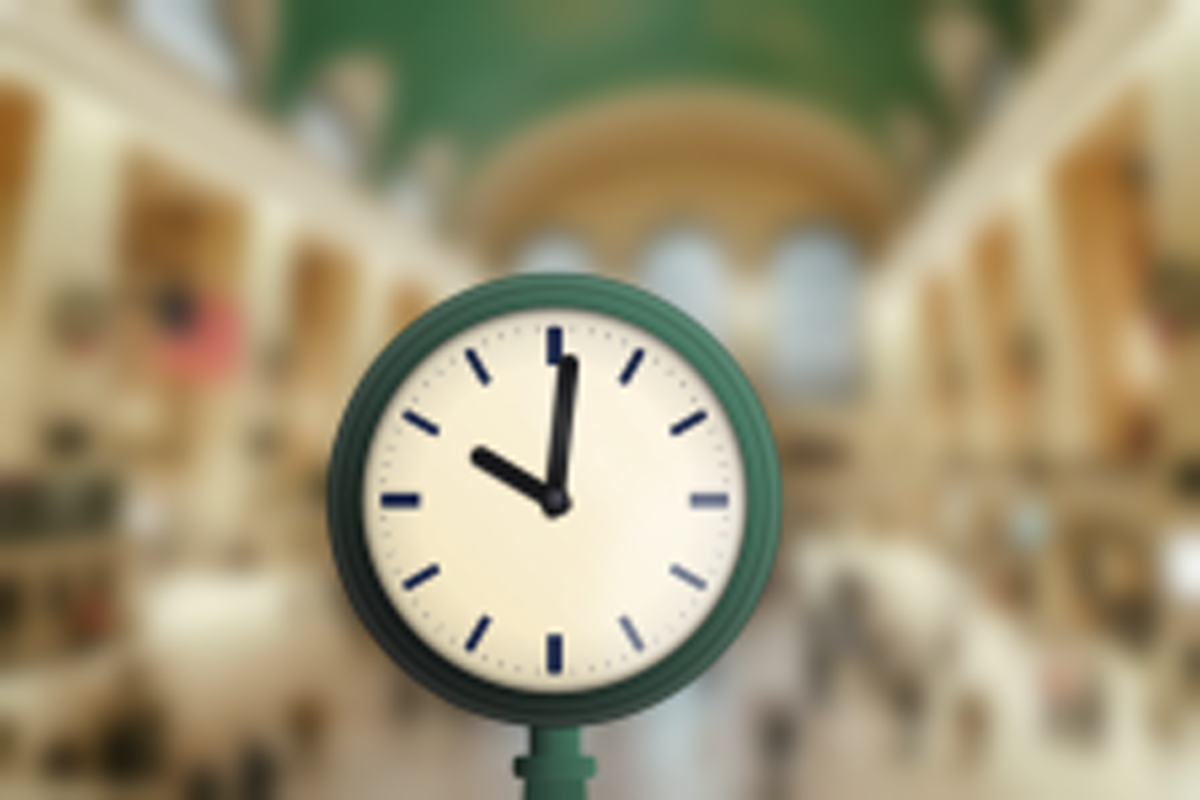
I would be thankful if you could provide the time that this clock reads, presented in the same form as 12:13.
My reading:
10:01
